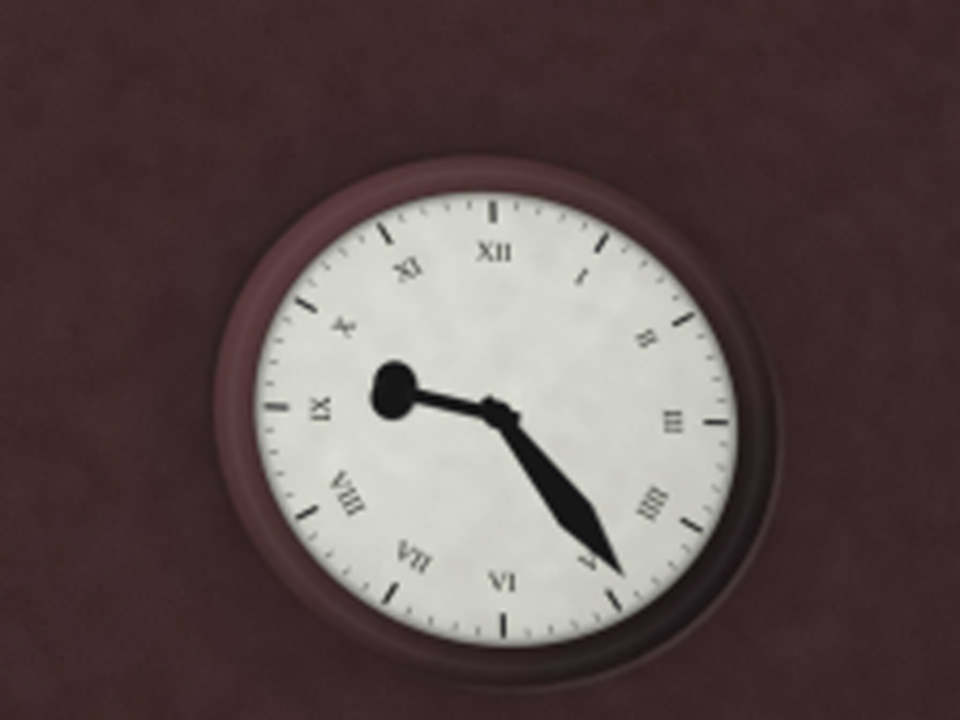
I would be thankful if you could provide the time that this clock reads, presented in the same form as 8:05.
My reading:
9:24
